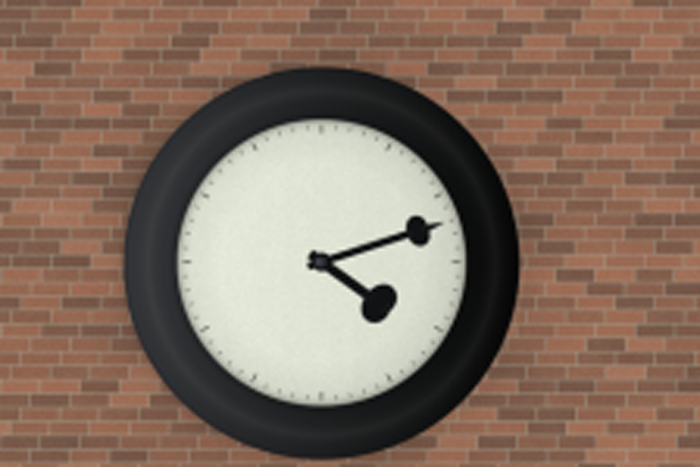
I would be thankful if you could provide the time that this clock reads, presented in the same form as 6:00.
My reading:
4:12
